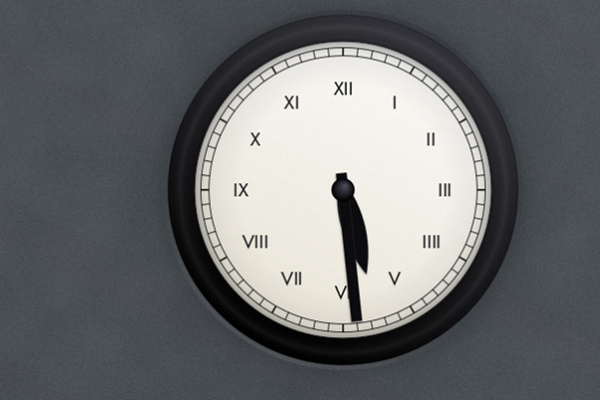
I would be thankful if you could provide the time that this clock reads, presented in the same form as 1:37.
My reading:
5:29
